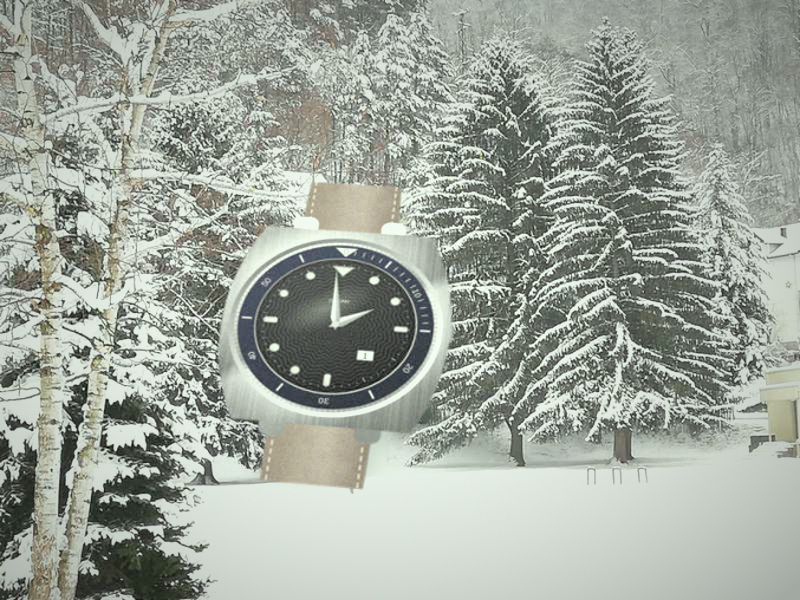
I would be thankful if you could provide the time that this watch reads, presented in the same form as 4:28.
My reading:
1:59
